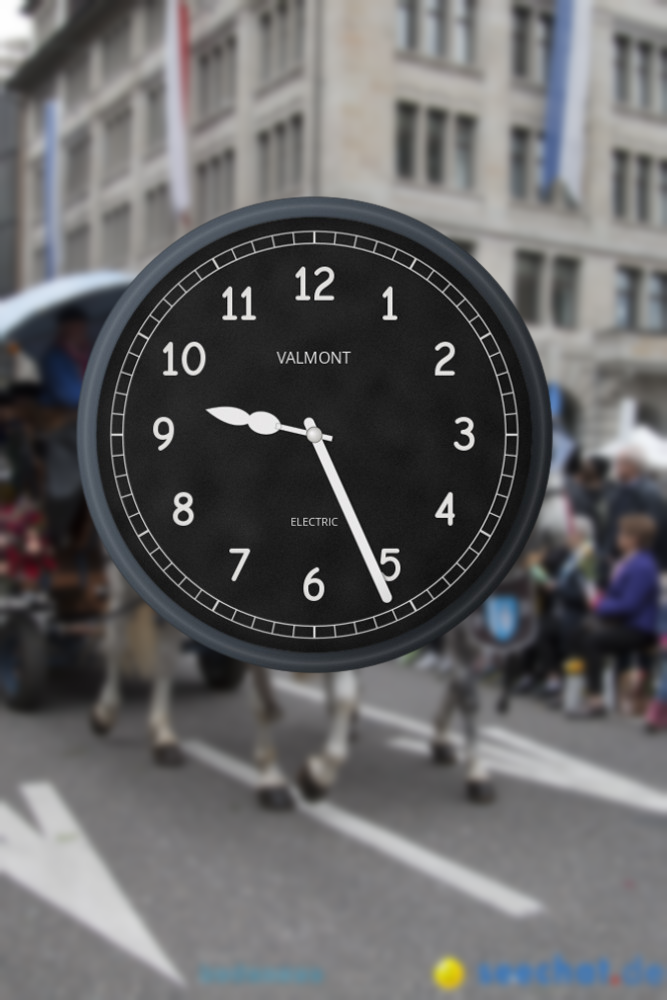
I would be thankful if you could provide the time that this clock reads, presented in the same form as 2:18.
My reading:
9:26
